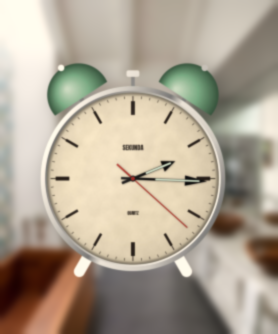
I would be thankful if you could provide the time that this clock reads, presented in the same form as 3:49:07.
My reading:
2:15:22
